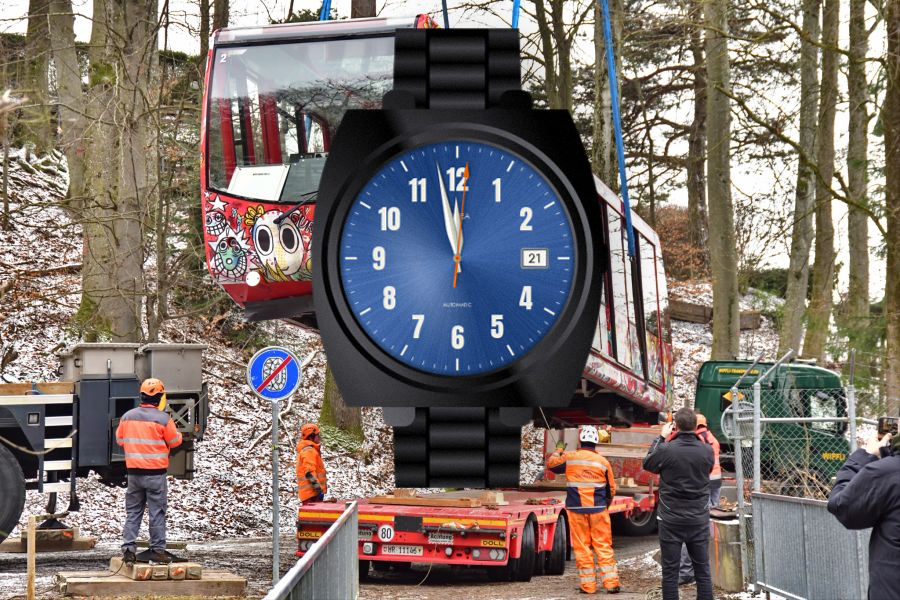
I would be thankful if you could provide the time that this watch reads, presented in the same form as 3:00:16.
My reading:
11:58:01
